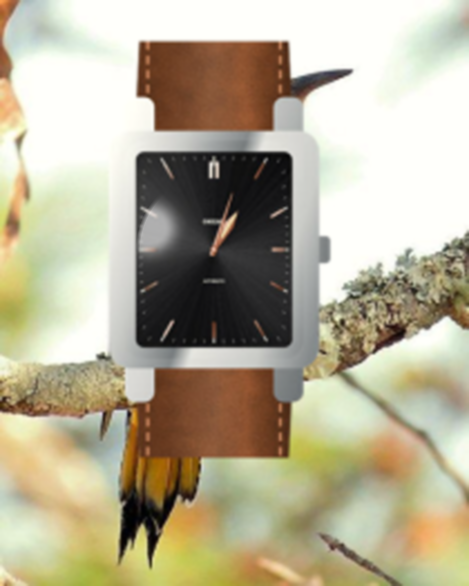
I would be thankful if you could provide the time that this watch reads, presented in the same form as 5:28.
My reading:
1:03
